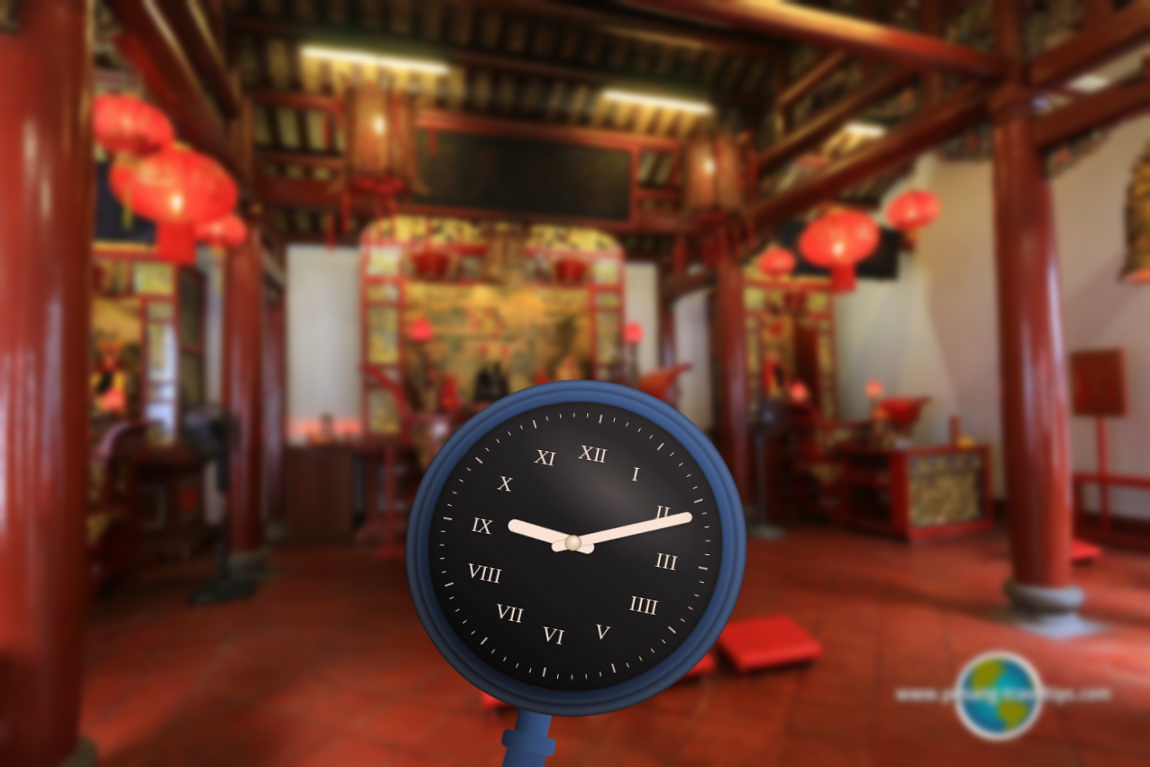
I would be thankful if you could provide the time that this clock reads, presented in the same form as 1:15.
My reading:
9:11
